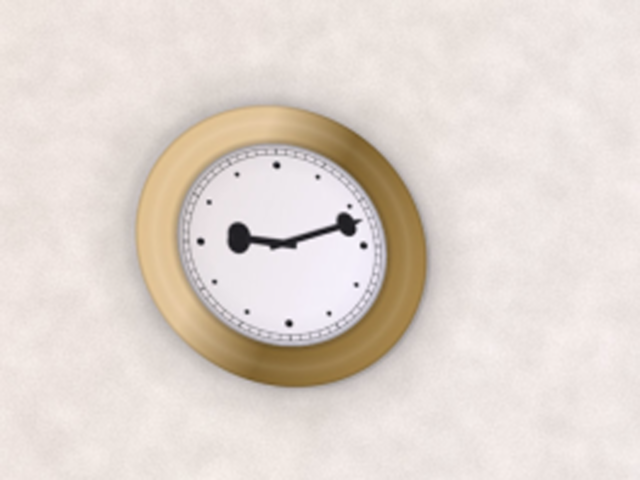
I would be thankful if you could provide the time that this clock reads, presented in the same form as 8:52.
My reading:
9:12
